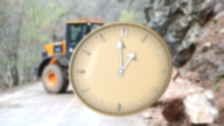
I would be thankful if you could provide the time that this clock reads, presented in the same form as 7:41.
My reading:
12:59
